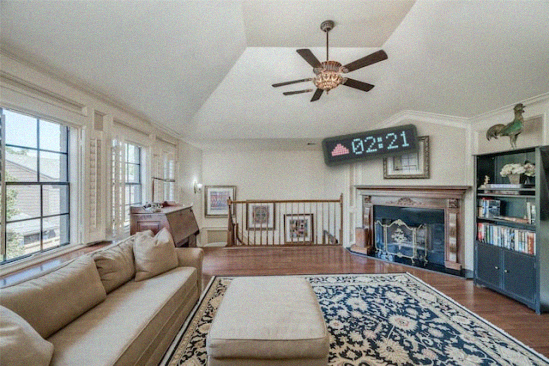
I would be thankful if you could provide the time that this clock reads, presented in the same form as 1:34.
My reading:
2:21
